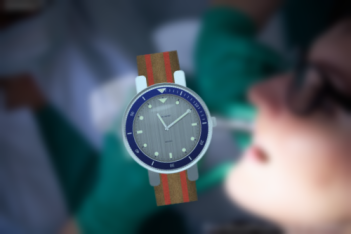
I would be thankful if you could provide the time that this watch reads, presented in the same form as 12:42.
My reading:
11:10
